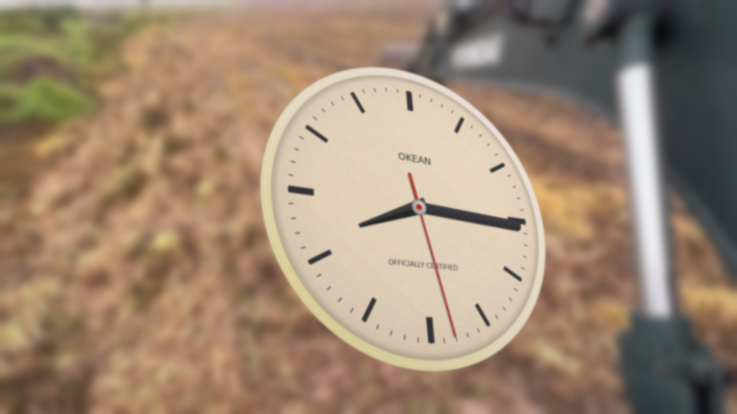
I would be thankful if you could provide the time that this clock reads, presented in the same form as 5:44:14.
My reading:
8:15:28
